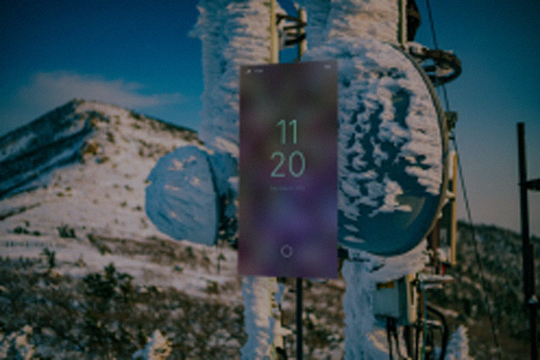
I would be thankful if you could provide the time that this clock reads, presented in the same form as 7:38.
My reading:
11:20
